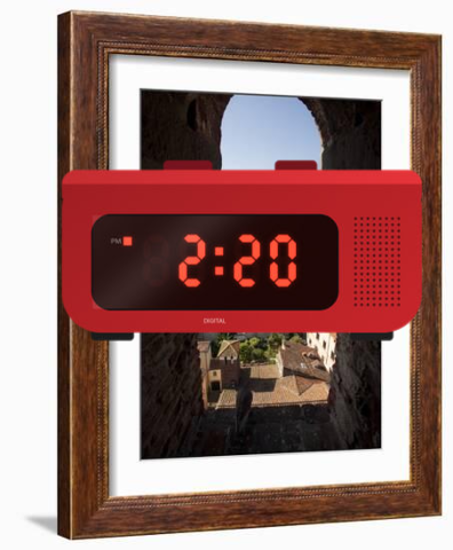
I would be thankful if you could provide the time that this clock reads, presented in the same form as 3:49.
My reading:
2:20
